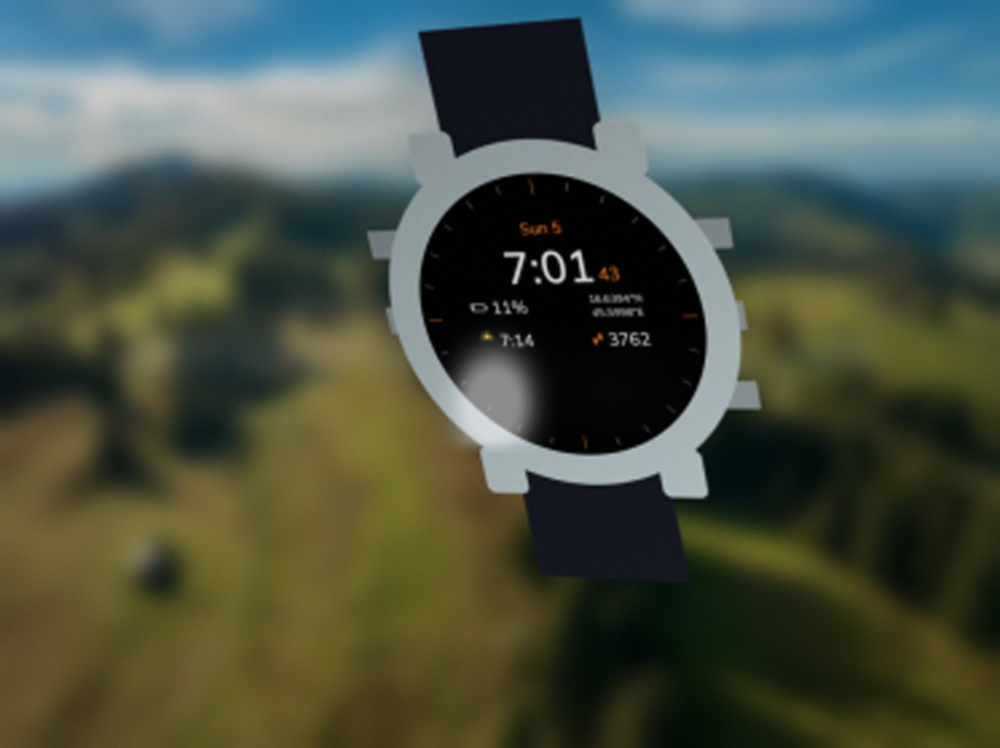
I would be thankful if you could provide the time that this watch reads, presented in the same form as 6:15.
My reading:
7:01
